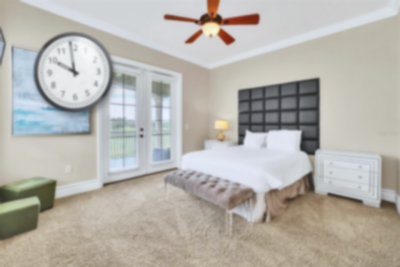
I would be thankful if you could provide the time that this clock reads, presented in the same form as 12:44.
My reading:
9:59
